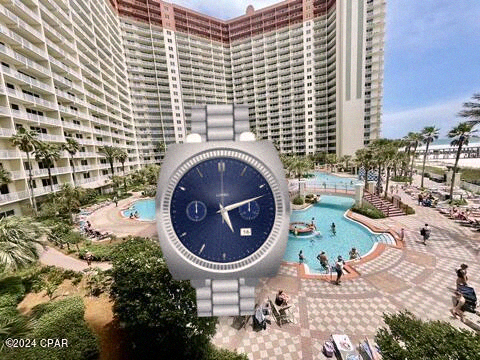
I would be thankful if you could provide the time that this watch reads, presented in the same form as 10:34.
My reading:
5:12
